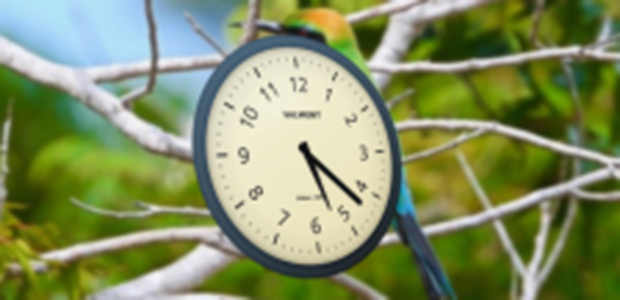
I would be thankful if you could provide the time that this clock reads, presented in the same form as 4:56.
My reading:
5:22
